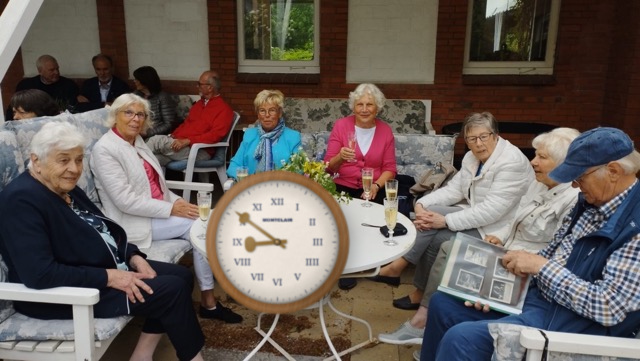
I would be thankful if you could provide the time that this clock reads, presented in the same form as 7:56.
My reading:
8:51
